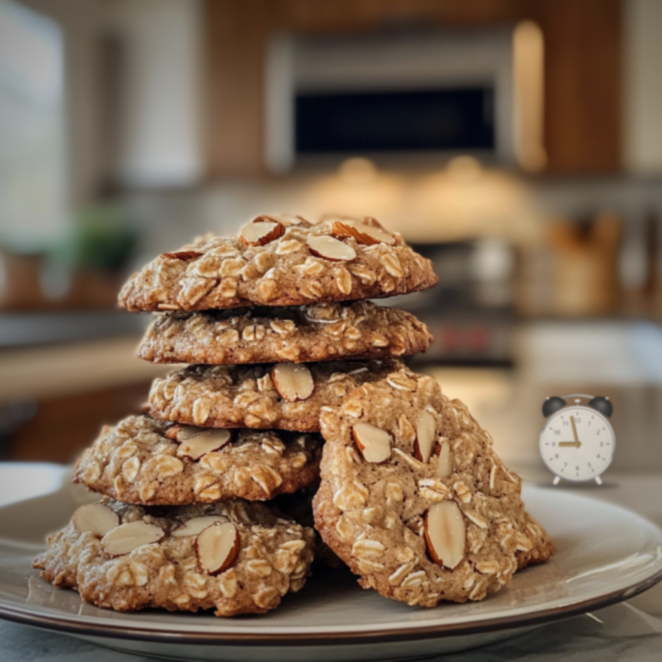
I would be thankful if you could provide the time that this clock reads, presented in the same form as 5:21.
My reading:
8:58
